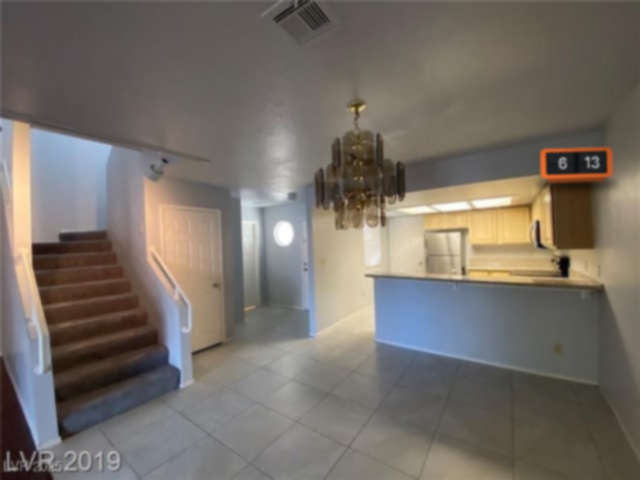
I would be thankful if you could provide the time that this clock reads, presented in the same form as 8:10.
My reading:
6:13
